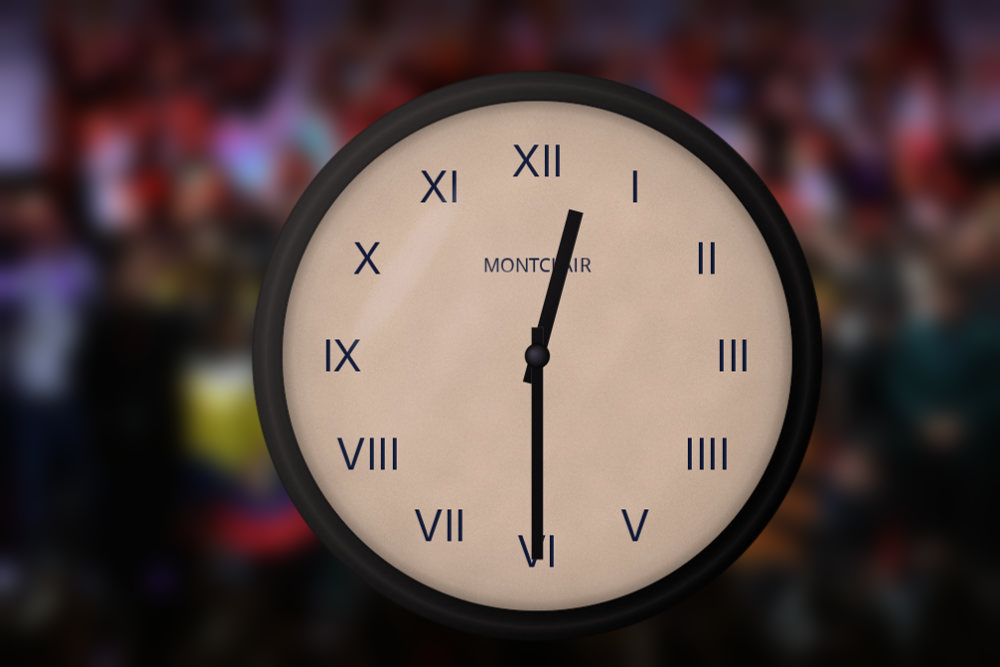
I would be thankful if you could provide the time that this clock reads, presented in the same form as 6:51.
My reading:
12:30
